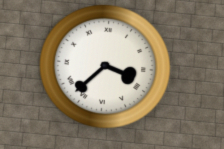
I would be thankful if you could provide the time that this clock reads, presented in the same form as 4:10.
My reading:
3:37
